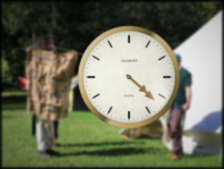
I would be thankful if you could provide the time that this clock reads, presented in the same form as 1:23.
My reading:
4:22
